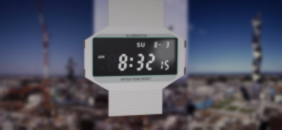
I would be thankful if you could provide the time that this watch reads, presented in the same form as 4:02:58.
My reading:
8:32:15
